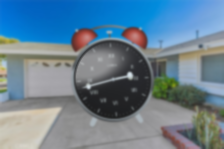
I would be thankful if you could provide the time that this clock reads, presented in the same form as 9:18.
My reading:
2:43
